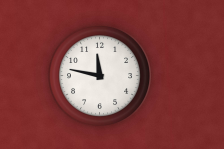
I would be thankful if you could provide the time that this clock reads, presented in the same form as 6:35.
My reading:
11:47
